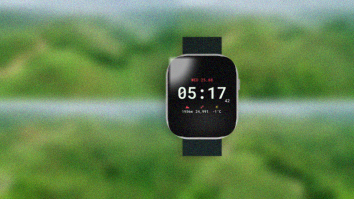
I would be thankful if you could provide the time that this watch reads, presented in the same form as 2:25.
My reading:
5:17
